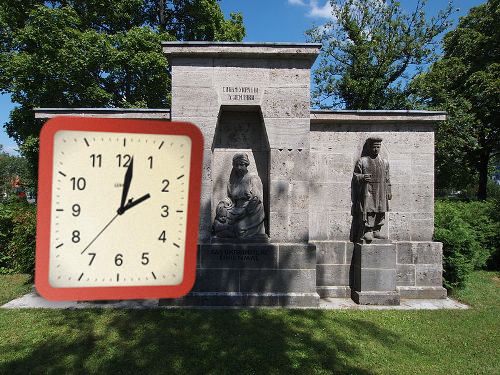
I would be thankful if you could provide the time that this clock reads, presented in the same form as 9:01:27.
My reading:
2:01:37
